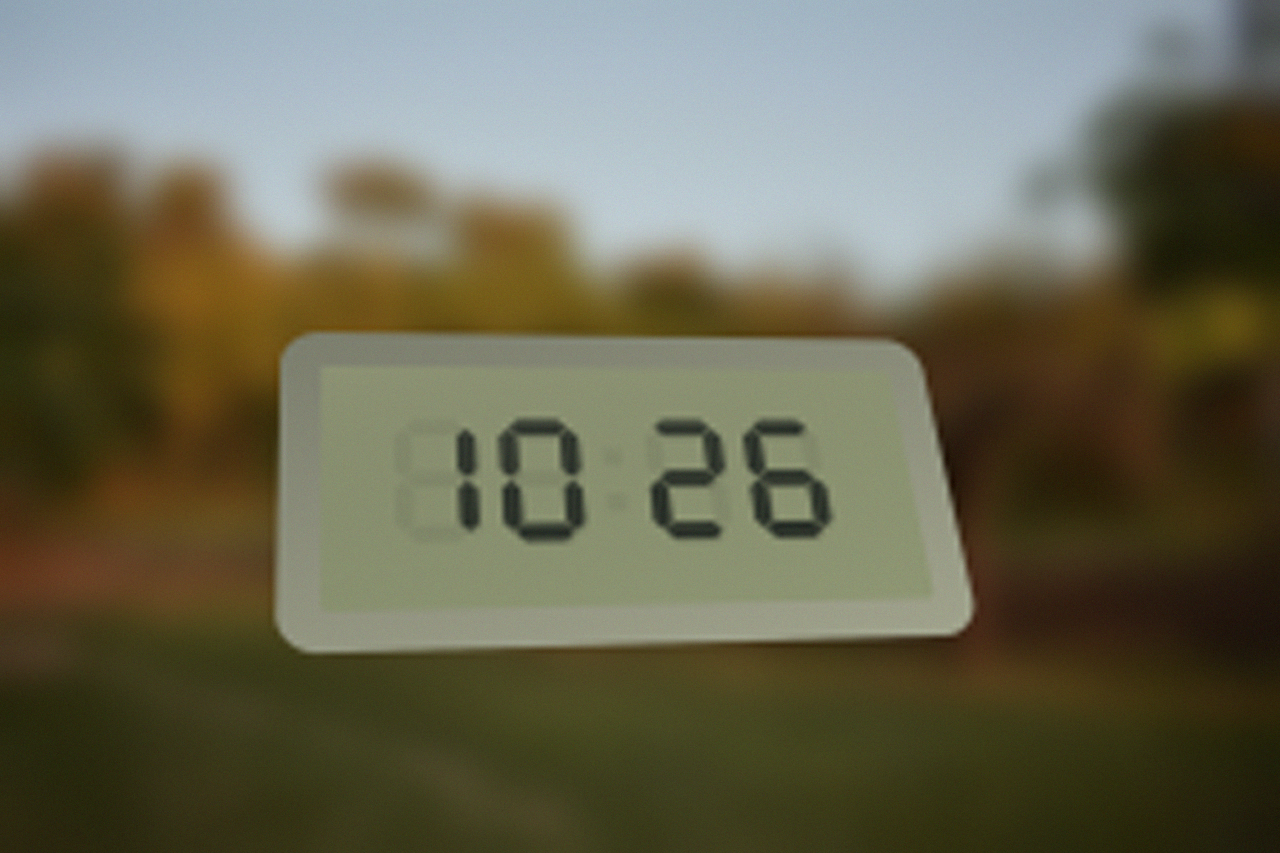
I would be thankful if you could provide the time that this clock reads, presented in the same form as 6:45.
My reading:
10:26
